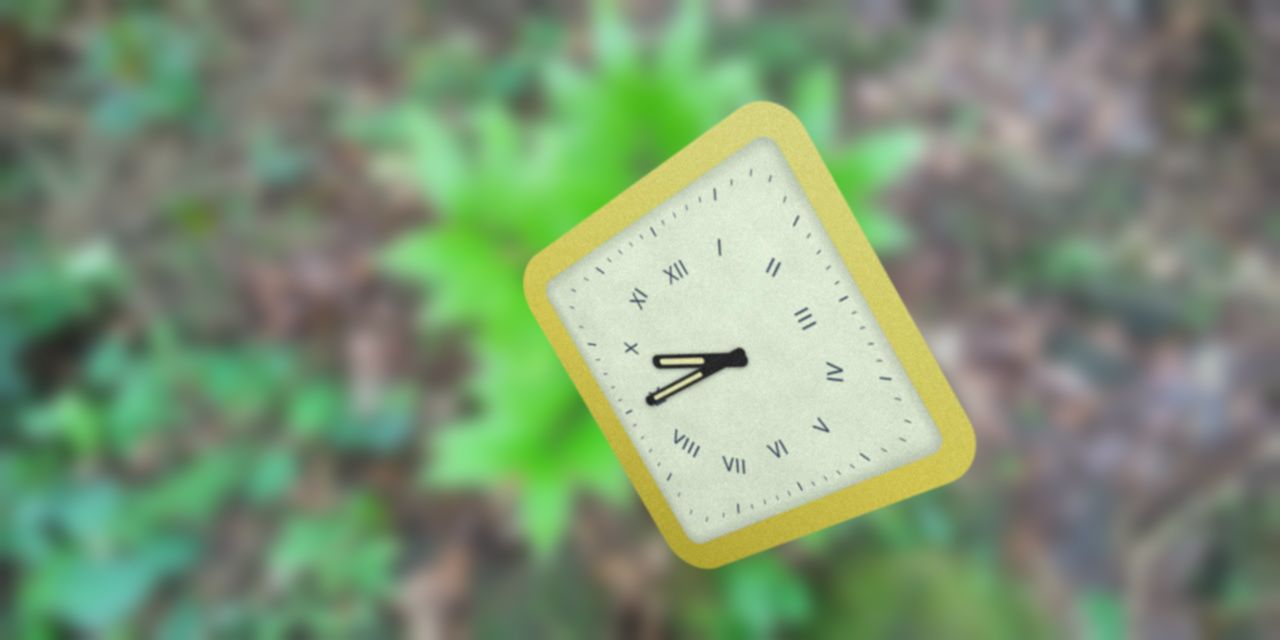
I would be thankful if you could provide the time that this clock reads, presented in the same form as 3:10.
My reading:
9:45
